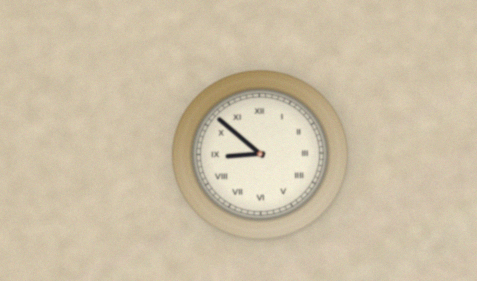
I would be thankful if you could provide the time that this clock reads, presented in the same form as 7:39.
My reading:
8:52
